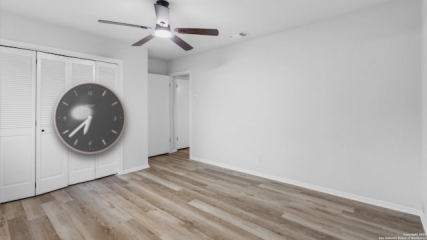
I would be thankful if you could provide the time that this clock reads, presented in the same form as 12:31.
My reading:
6:38
